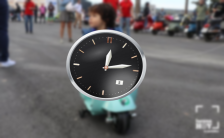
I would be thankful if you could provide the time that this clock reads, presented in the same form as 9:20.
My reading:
12:13
